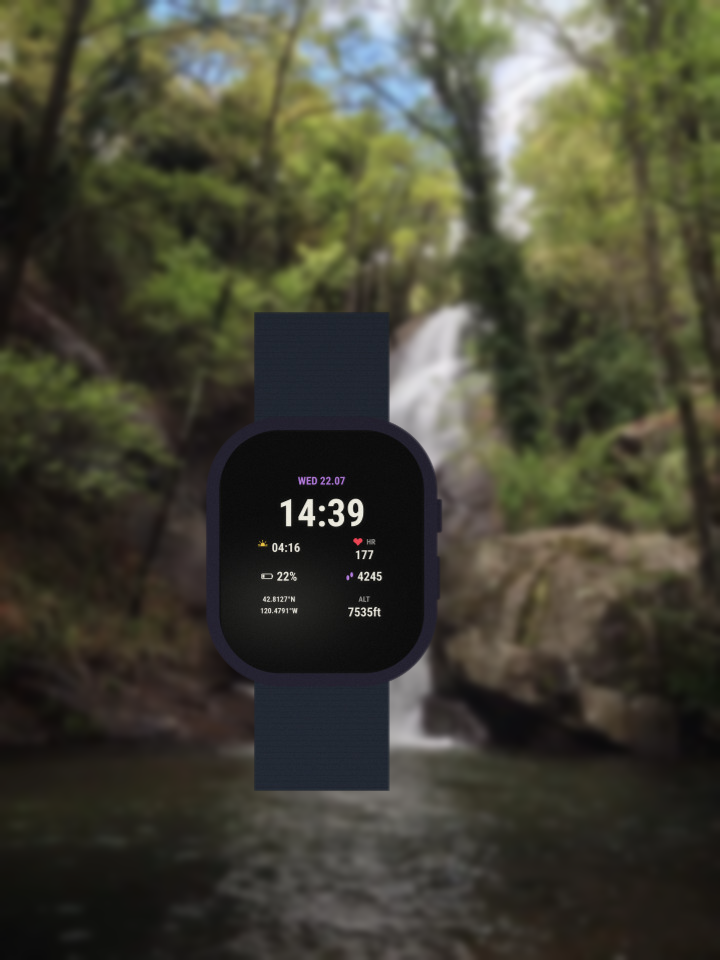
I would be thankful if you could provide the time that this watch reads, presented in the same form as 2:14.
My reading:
14:39
